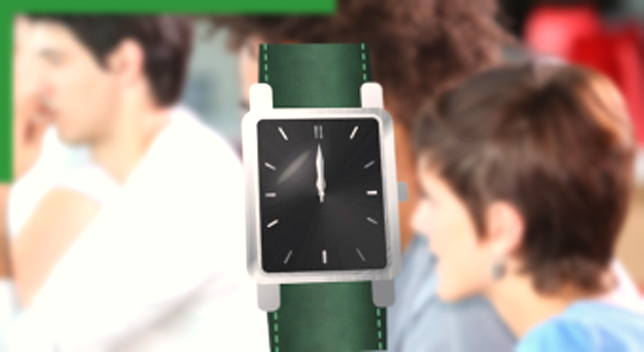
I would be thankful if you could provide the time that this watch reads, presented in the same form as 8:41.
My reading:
12:00
